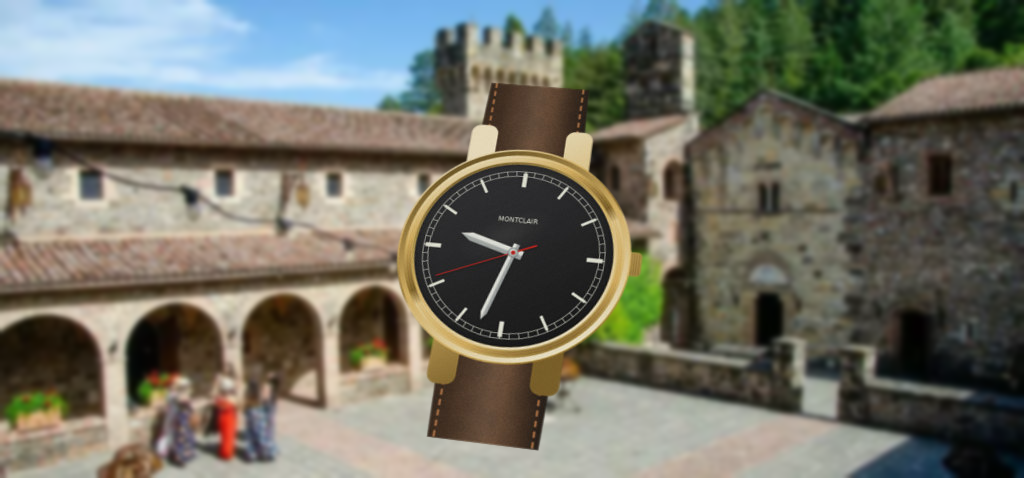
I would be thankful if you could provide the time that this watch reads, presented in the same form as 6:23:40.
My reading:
9:32:41
